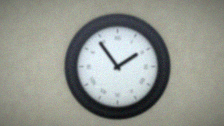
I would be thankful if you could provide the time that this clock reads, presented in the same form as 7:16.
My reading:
1:54
